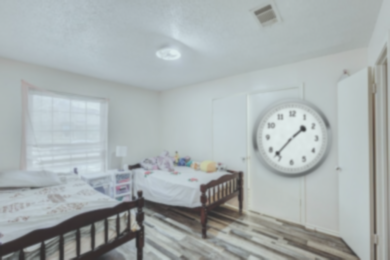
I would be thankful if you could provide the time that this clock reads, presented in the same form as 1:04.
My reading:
1:37
